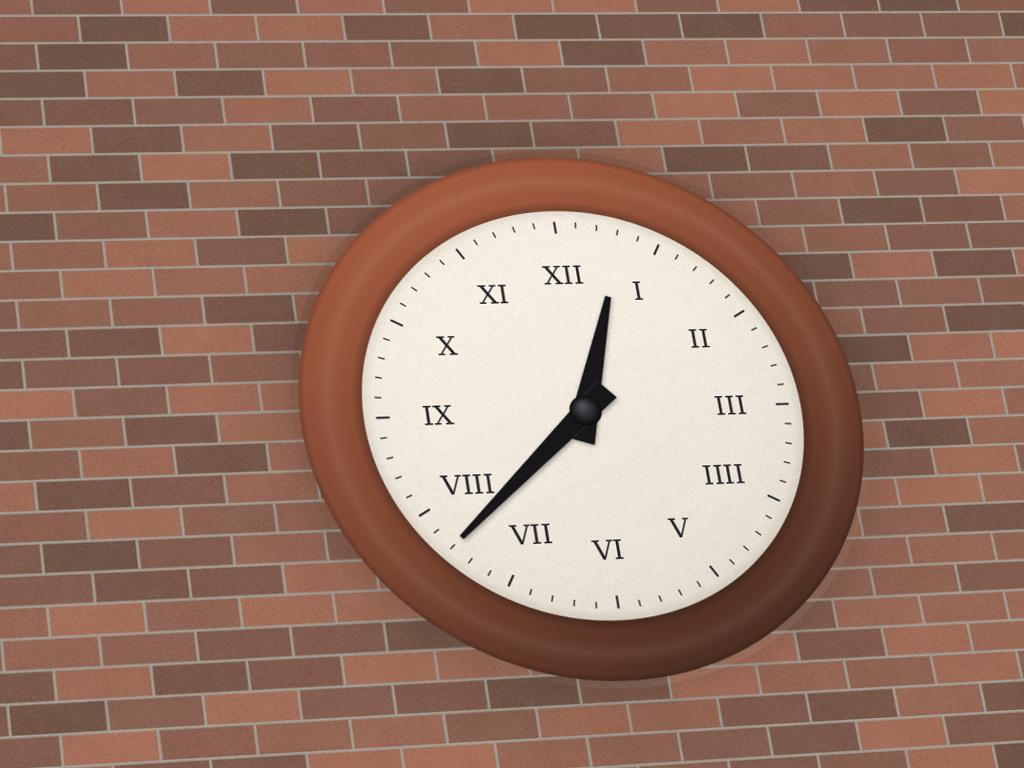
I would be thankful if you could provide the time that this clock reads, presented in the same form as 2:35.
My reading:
12:38
